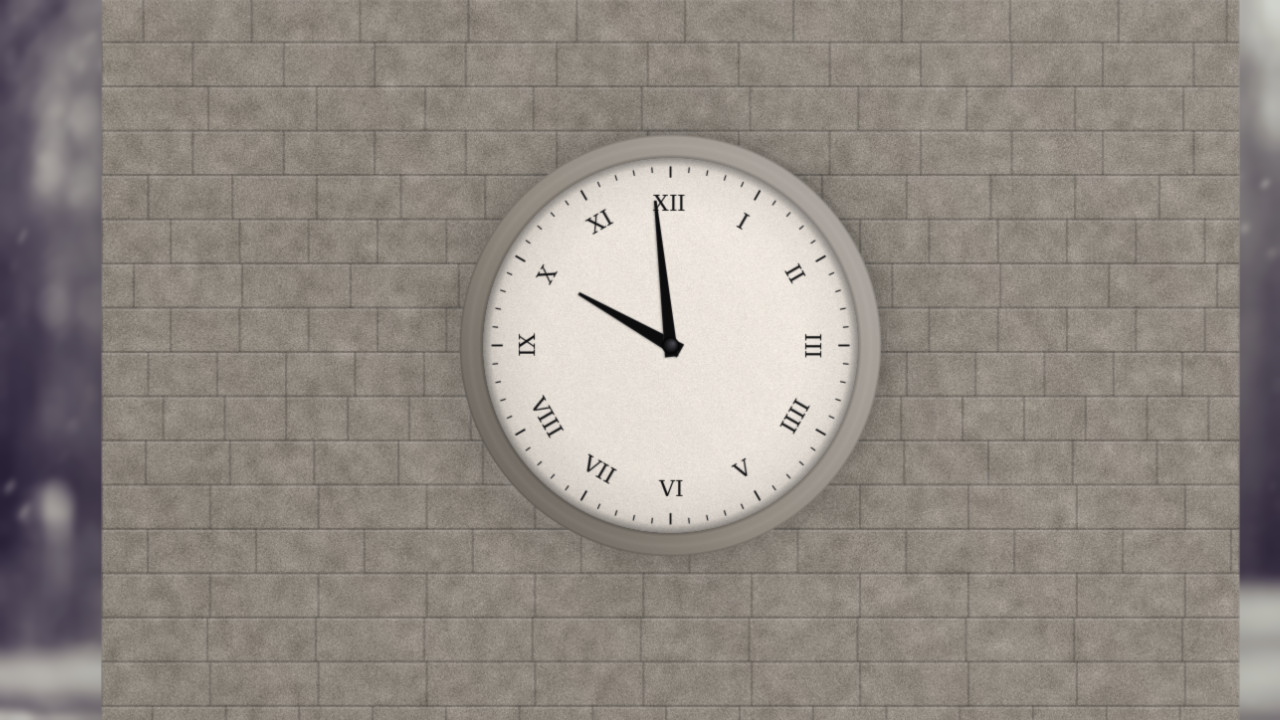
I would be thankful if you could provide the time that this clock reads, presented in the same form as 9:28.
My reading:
9:59
